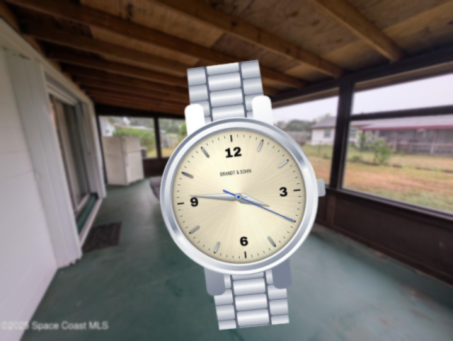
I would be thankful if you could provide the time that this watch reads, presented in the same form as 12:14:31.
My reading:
3:46:20
